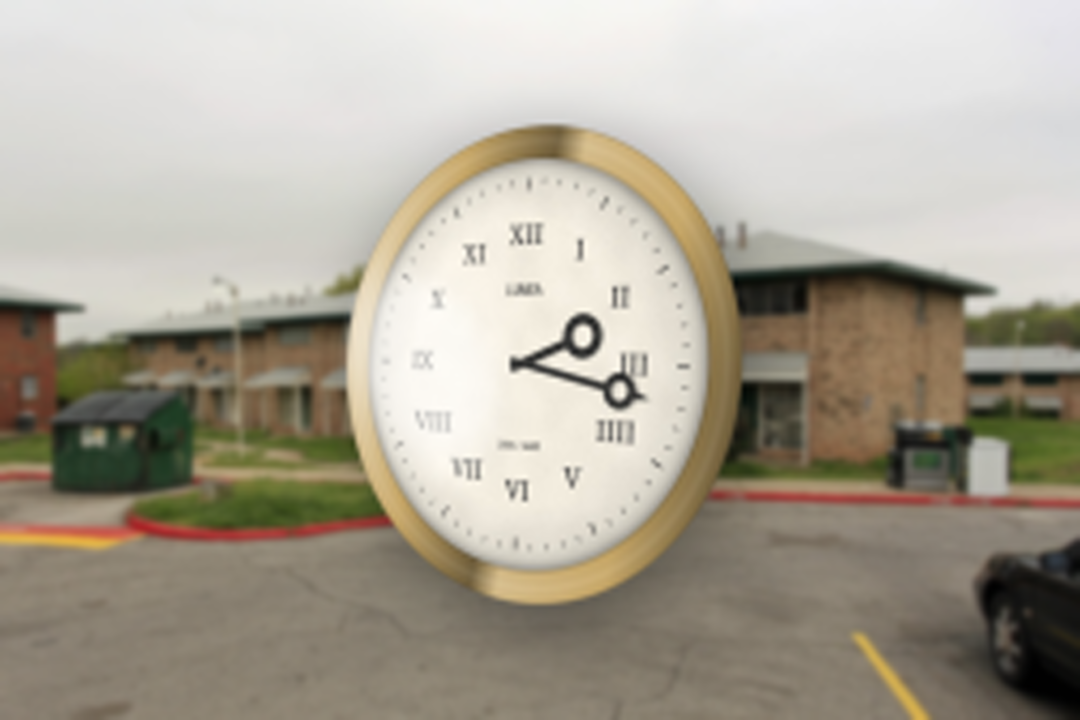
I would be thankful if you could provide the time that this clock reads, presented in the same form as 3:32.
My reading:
2:17
